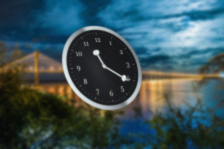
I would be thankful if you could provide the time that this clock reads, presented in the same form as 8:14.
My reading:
11:21
